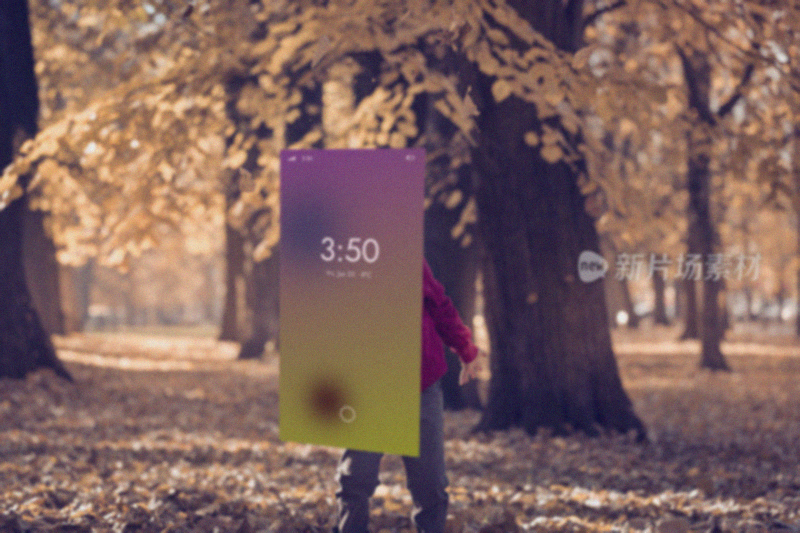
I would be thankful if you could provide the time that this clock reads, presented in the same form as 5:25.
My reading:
3:50
